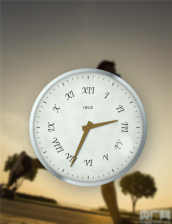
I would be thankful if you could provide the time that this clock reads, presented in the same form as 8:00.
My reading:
2:34
